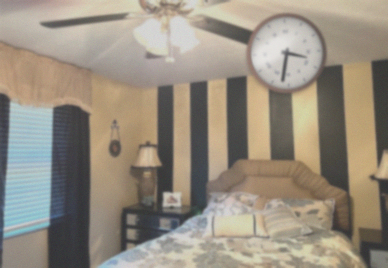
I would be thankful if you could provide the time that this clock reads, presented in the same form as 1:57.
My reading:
3:32
